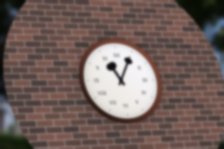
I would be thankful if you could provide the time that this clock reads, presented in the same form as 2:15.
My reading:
11:05
